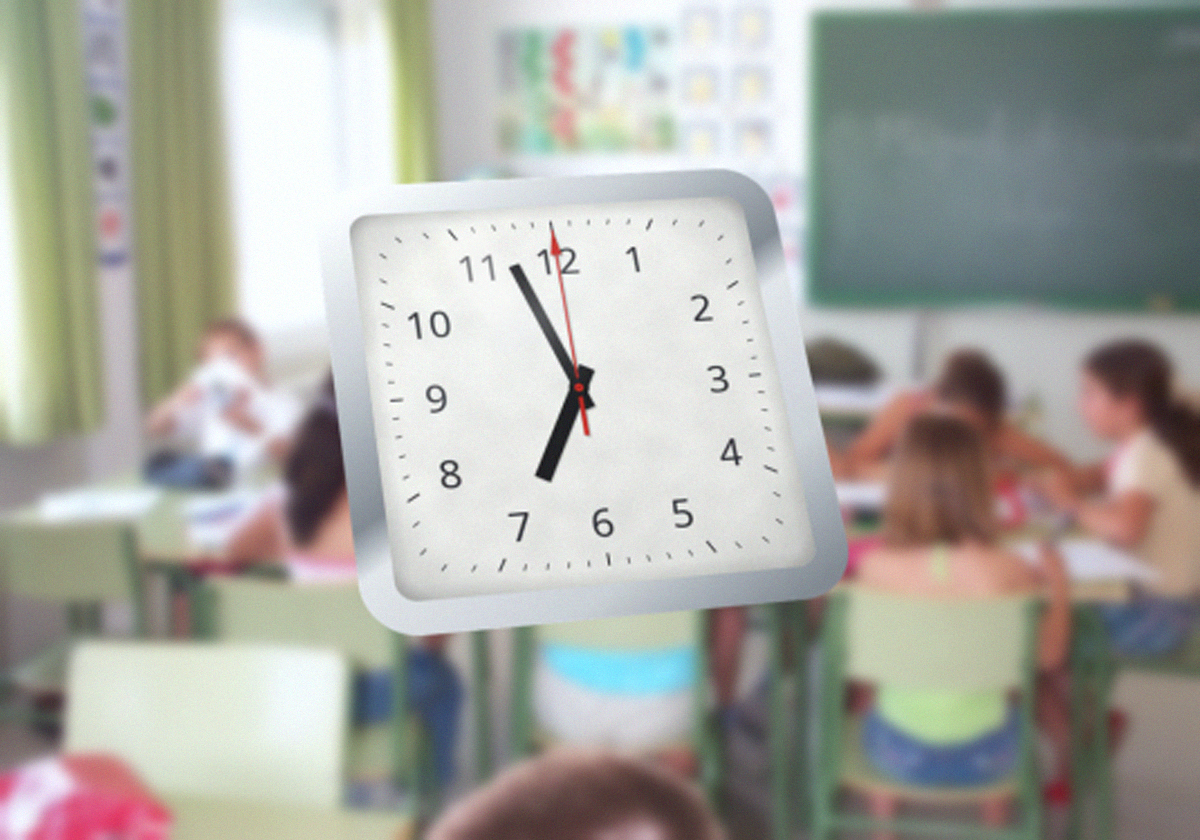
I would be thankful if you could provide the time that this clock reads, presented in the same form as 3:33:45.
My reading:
6:57:00
